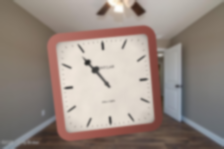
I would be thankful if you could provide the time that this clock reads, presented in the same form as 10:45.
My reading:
10:54
